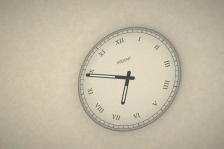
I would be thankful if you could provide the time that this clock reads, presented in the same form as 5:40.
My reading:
6:49
